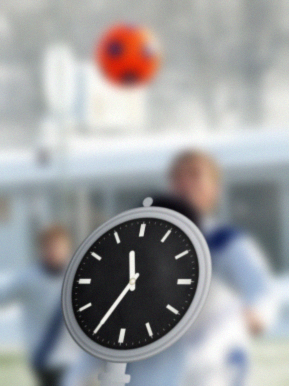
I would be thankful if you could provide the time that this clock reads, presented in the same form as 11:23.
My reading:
11:35
